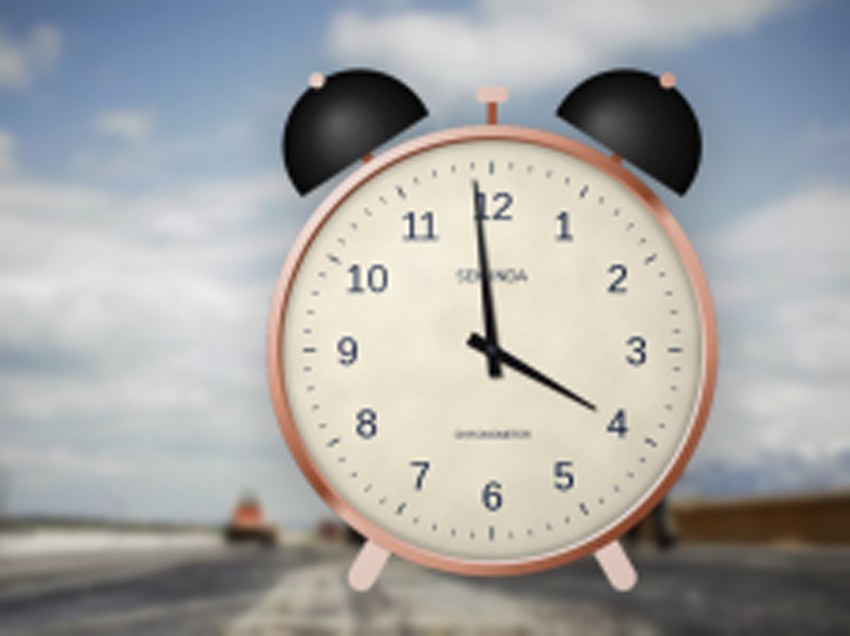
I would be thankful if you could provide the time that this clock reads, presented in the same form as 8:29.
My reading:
3:59
